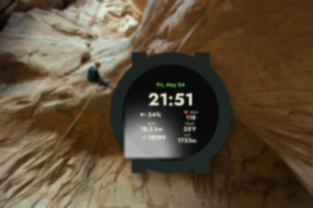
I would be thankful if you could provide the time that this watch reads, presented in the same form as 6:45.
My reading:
21:51
